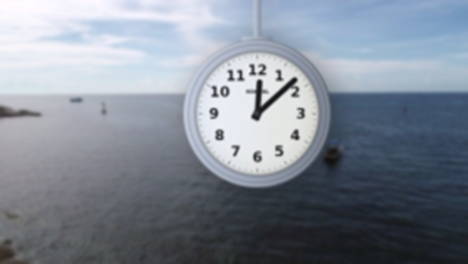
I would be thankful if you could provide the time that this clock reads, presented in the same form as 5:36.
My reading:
12:08
